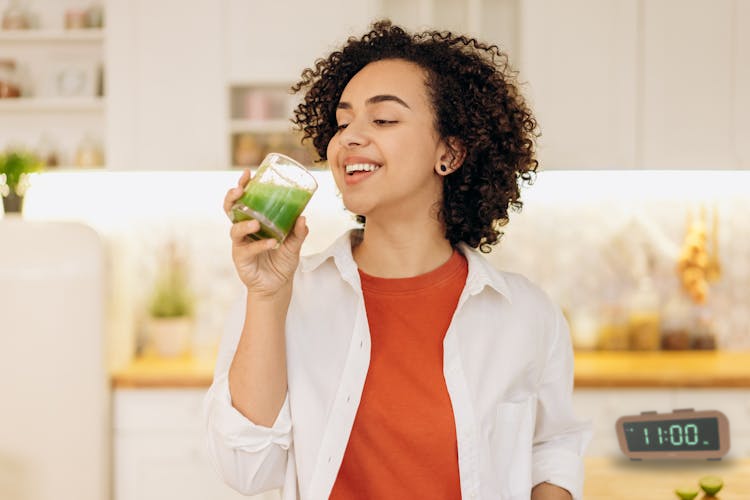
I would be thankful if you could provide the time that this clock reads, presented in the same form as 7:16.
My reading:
11:00
